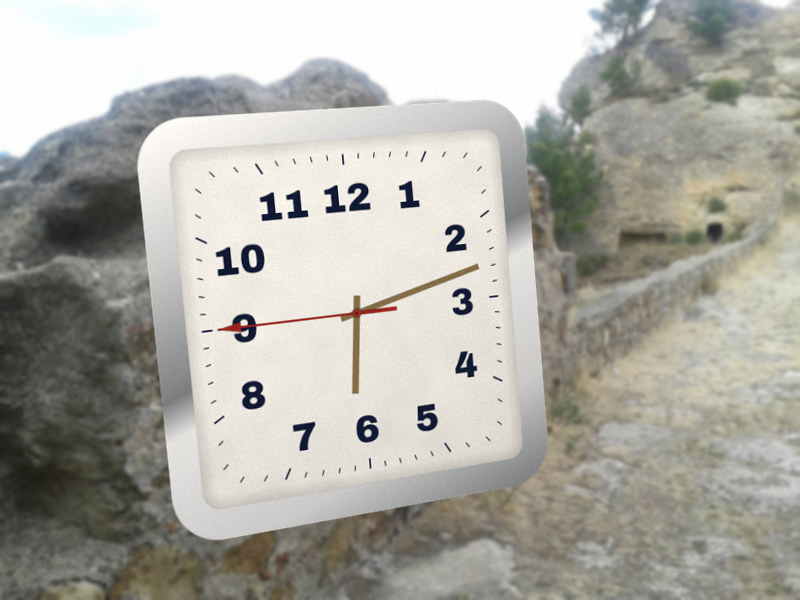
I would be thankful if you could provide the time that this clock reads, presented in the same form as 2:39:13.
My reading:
6:12:45
